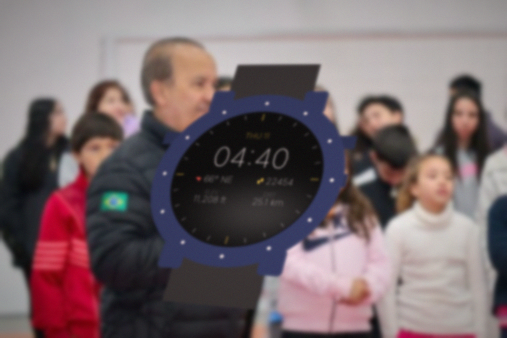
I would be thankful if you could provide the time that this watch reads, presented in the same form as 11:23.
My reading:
4:40
